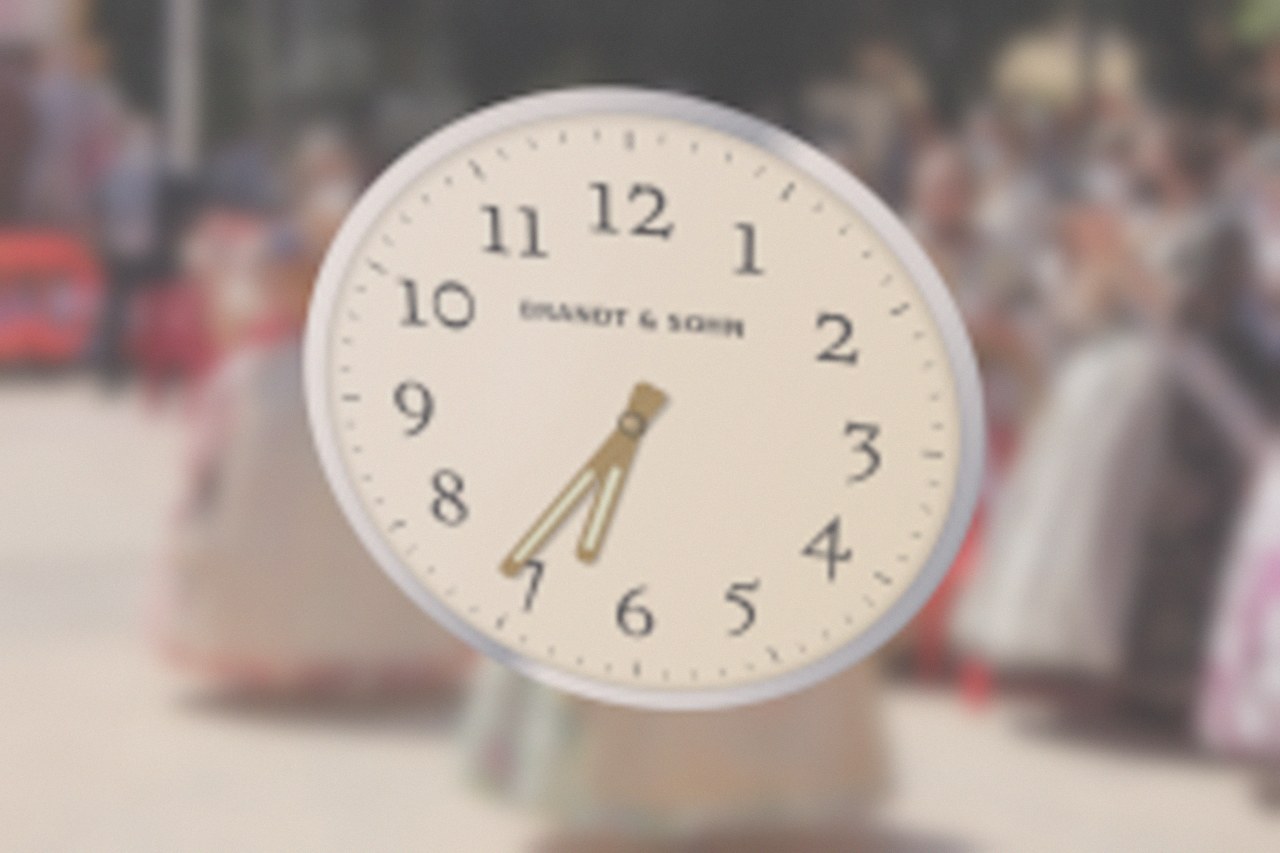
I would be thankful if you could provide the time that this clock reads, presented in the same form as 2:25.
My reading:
6:36
